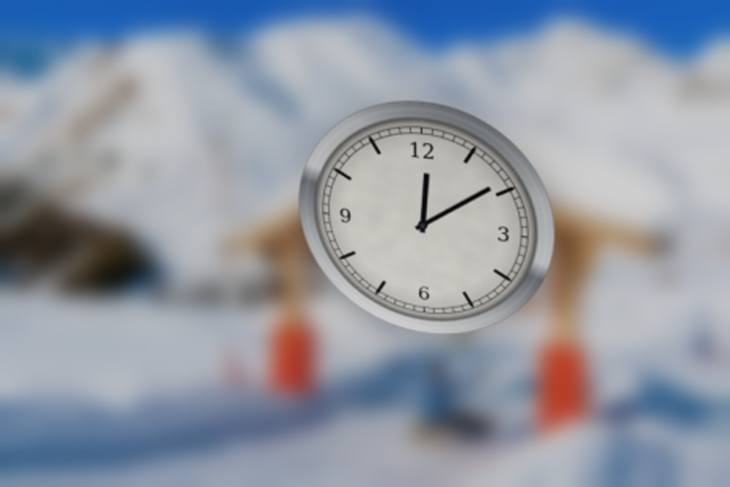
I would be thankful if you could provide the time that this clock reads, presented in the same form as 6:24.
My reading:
12:09
